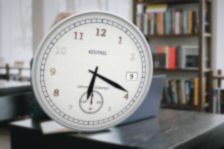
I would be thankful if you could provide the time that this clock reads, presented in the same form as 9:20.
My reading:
6:19
